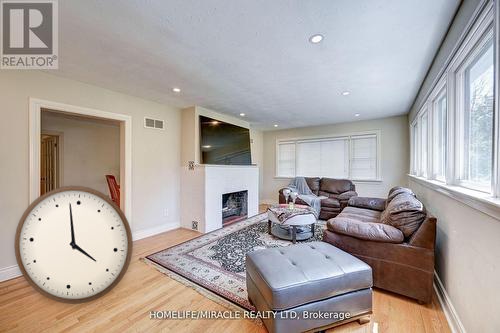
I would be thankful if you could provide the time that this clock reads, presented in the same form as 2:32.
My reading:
3:58
